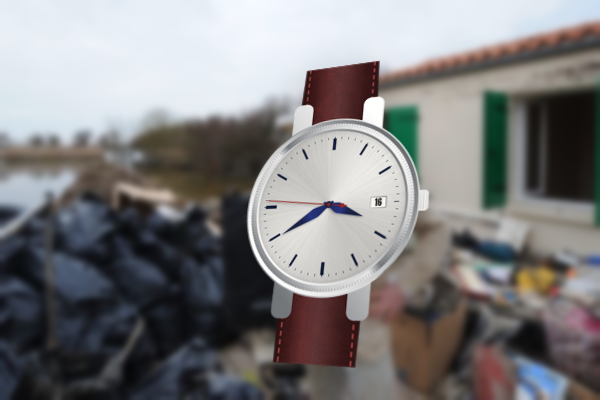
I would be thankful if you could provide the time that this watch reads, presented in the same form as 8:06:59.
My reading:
3:39:46
